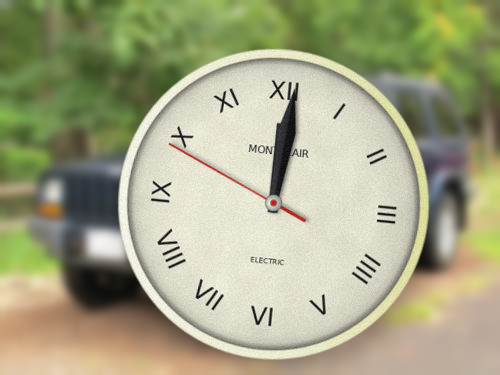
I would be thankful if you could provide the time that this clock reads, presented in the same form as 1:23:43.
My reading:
12:00:49
